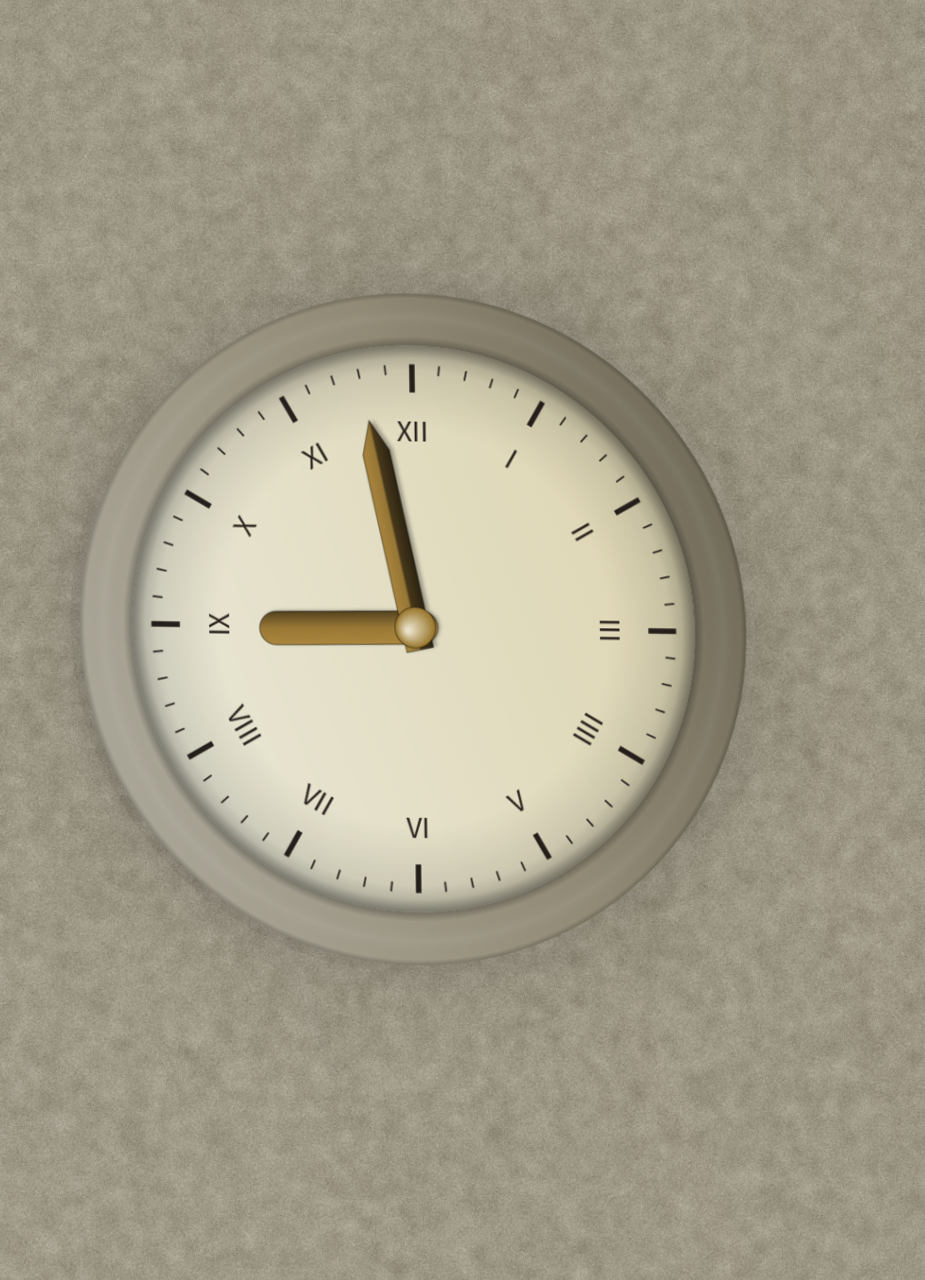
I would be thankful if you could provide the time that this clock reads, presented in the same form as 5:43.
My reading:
8:58
